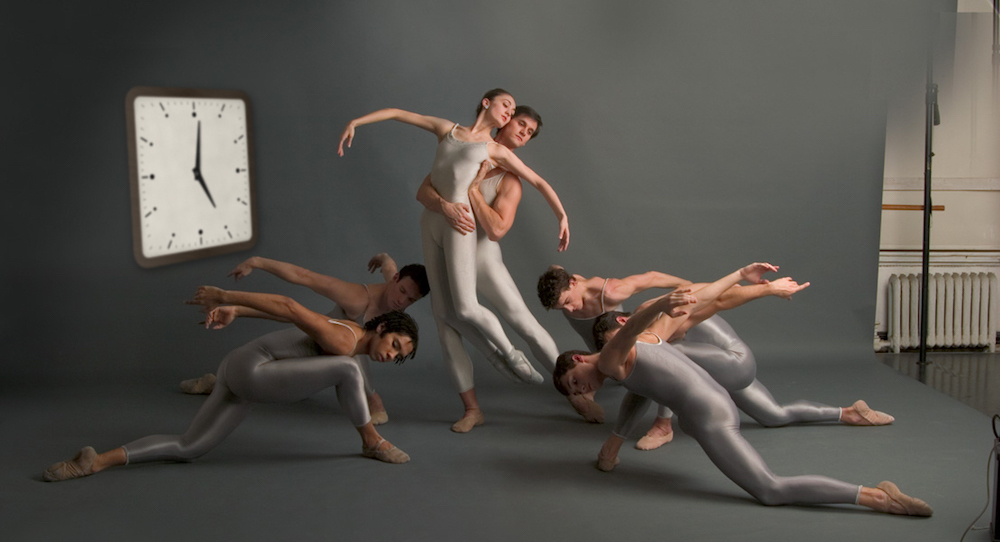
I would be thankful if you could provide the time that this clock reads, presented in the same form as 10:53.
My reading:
5:01
